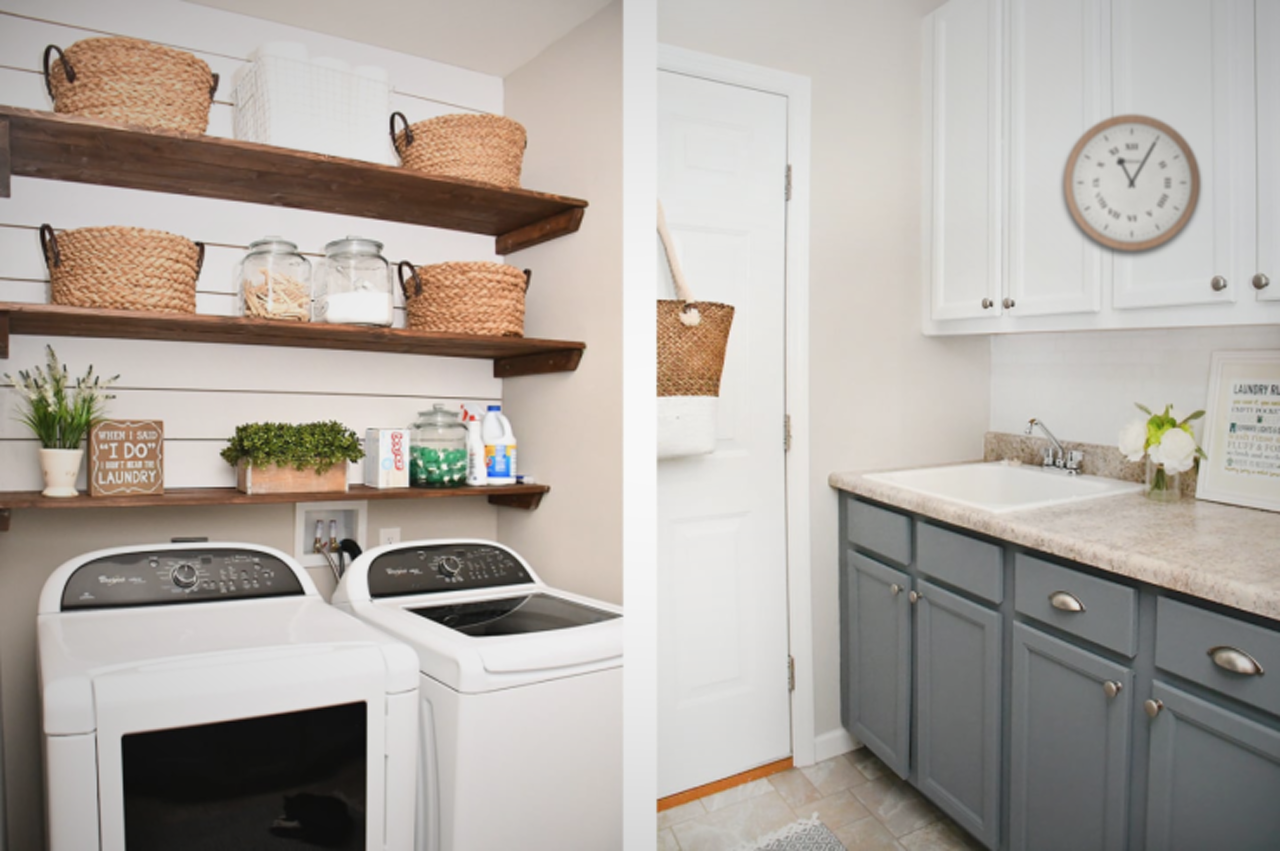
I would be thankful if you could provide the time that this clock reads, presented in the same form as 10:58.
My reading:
11:05
